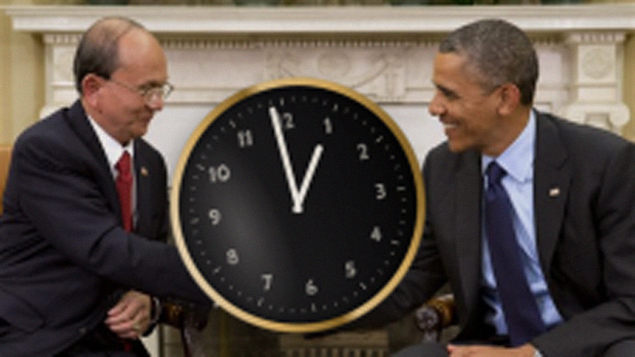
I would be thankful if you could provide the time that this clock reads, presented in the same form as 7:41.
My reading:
12:59
